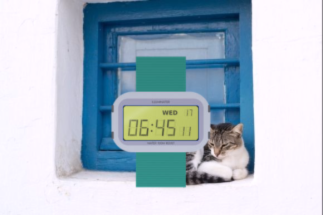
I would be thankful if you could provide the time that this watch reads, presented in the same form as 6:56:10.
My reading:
6:45:11
